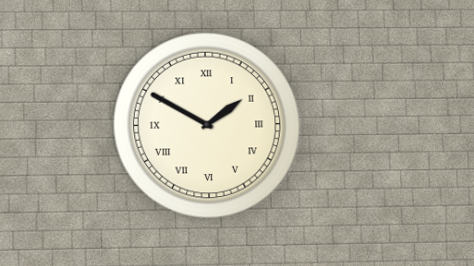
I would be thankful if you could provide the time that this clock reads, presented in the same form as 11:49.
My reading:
1:50
